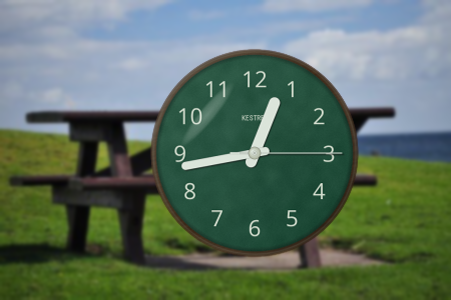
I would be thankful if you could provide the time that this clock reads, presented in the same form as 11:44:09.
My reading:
12:43:15
